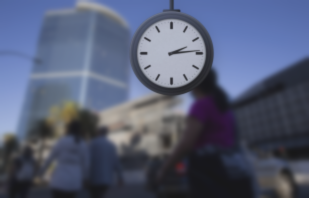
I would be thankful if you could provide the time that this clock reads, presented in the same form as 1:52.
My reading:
2:14
